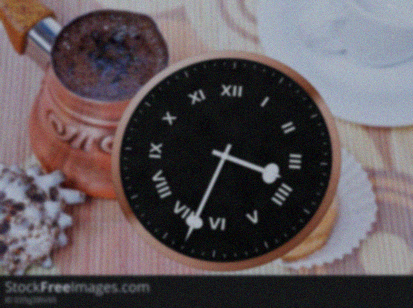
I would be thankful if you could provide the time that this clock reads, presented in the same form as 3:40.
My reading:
3:33
